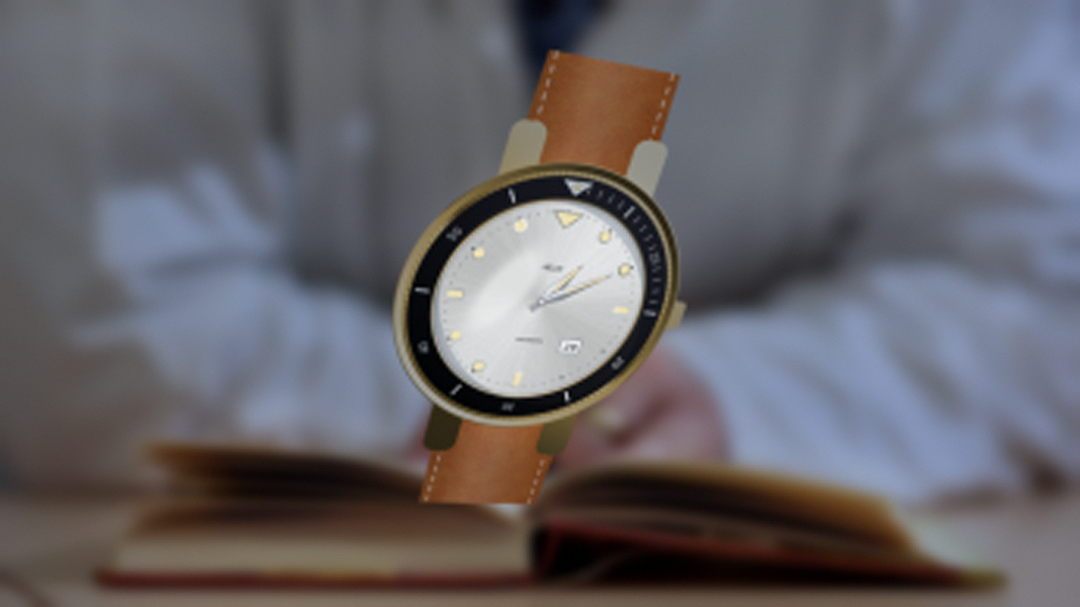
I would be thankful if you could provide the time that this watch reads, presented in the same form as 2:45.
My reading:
1:10
